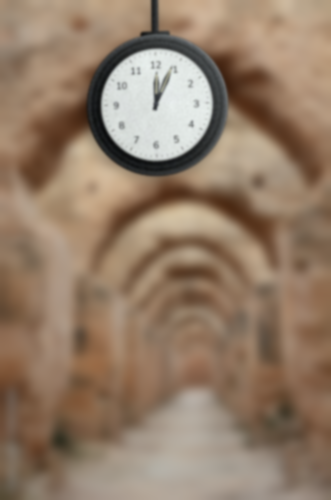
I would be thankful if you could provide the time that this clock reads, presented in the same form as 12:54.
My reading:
12:04
